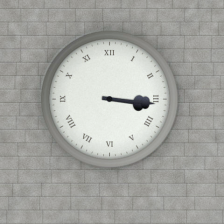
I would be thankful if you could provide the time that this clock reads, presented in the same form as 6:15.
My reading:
3:16
